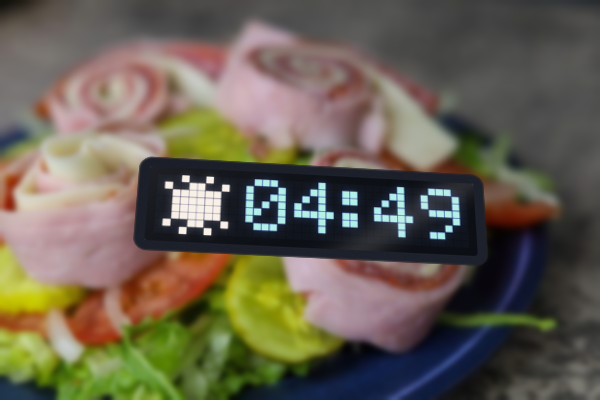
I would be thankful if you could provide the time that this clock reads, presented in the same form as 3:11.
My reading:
4:49
